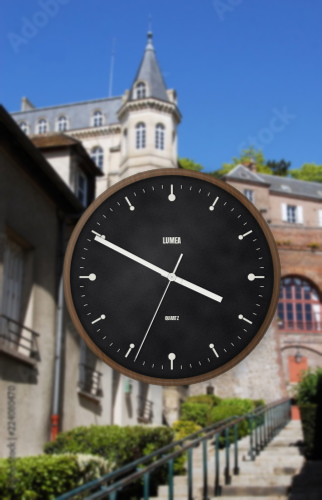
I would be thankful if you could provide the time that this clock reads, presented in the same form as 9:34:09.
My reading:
3:49:34
